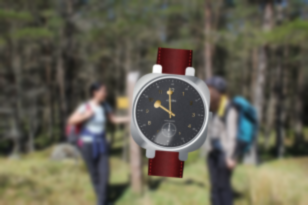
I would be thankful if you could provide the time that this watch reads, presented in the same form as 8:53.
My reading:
9:59
